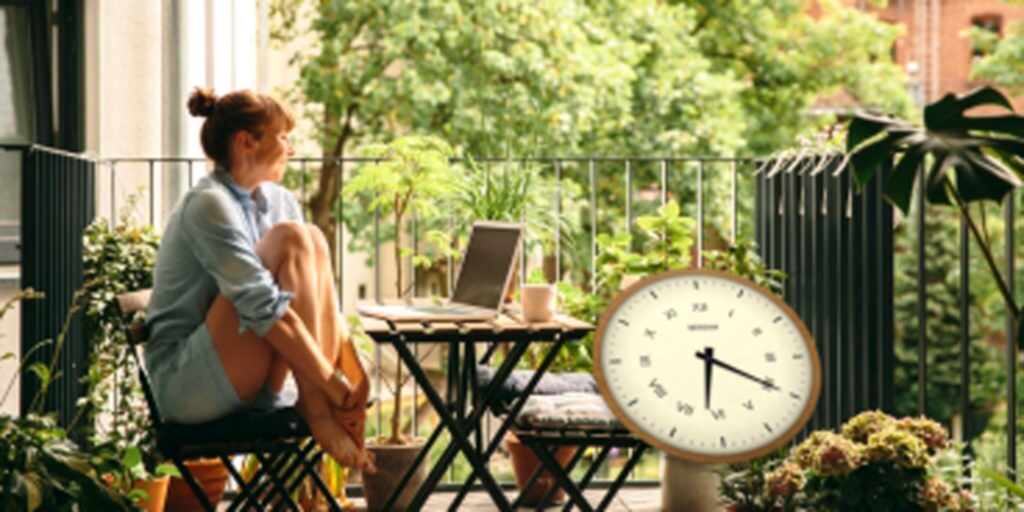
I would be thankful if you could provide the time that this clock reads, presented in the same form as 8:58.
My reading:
6:20
